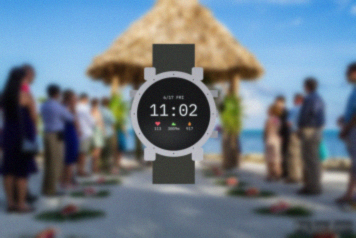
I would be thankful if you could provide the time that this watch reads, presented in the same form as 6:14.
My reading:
11:02
